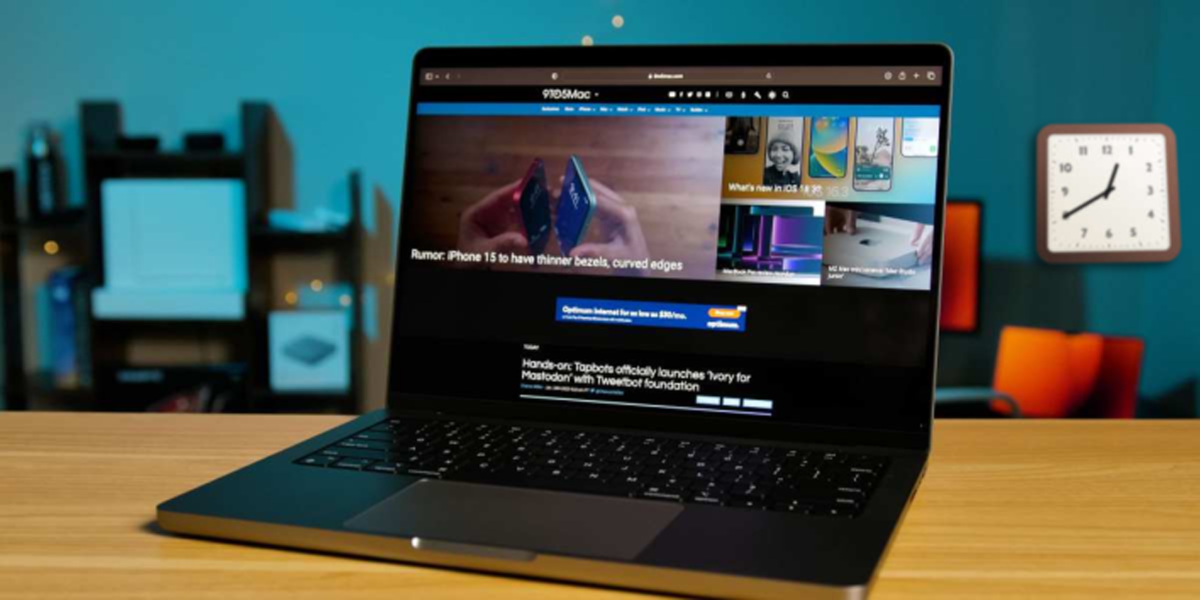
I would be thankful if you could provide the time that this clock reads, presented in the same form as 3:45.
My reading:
12:40
